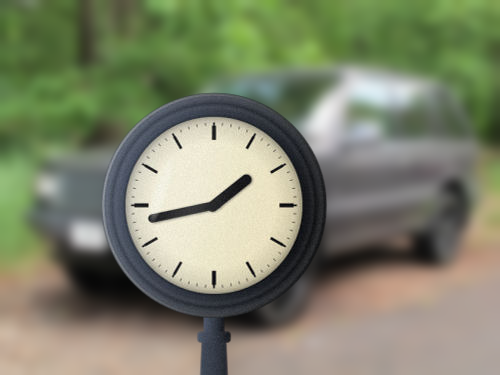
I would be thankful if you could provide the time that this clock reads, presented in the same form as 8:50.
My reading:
1:43
